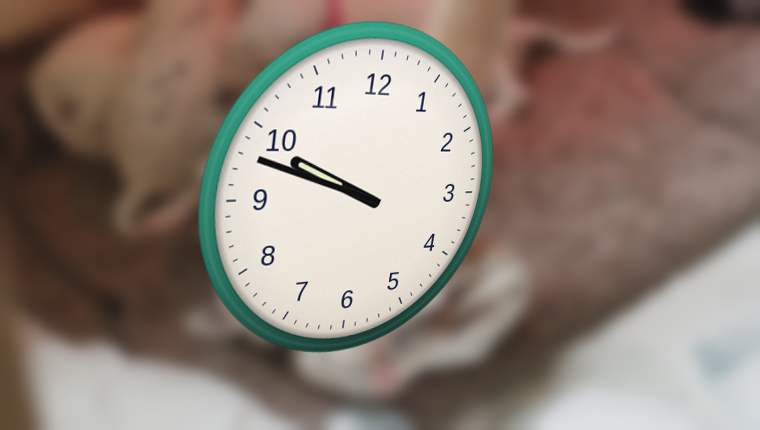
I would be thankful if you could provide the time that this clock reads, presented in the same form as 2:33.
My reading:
9:48
